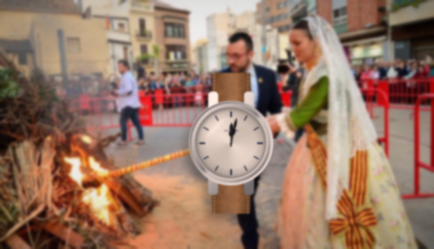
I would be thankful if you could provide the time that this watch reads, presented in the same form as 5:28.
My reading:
12:02
